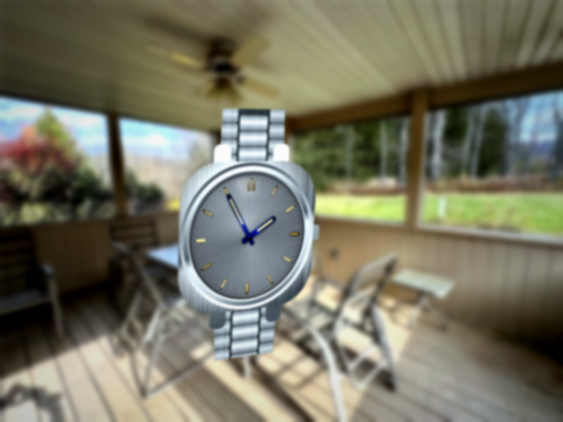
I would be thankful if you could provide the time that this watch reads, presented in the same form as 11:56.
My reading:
1:55
